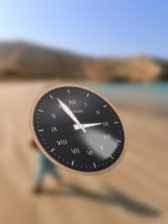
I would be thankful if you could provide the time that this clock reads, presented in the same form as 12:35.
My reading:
2:56
